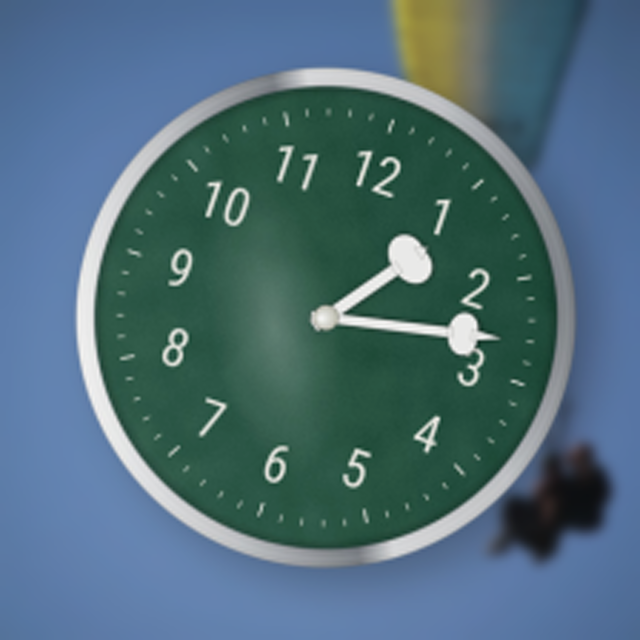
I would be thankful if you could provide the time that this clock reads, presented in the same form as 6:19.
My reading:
1:13
